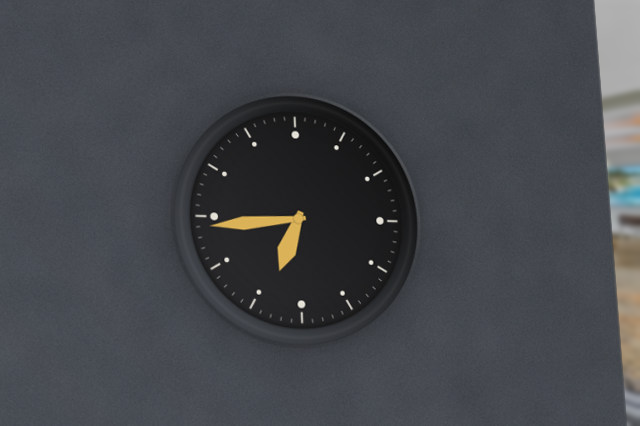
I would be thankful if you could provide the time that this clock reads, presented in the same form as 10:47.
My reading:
6:44
